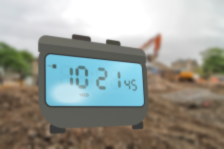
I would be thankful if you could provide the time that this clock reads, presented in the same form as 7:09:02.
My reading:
10:21:45
